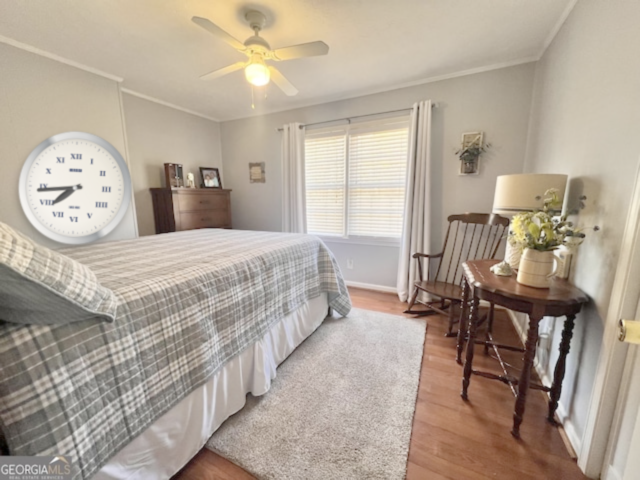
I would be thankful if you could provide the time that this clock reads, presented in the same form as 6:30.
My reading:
7:44
